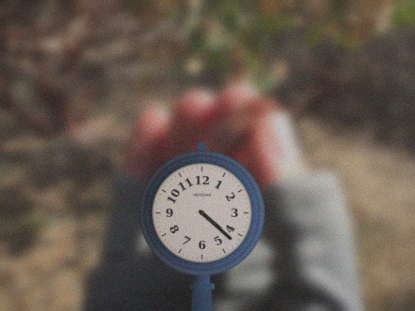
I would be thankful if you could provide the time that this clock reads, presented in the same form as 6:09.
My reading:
4:22
